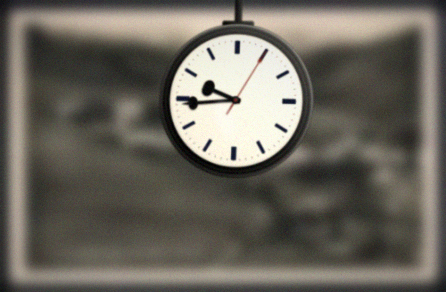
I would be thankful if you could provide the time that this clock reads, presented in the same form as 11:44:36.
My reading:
9:44:05
